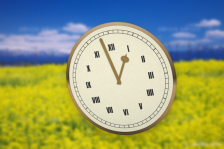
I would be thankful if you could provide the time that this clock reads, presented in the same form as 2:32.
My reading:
12:58
